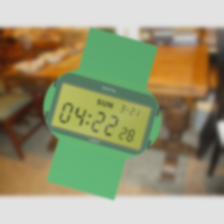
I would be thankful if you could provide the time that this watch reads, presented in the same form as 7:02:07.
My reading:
4:22:28
